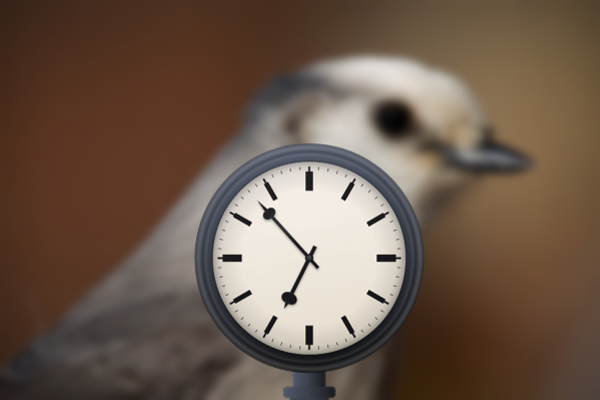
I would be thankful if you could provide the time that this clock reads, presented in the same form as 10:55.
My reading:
6:53
